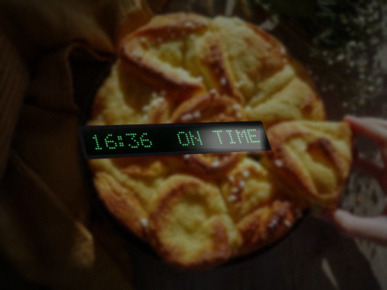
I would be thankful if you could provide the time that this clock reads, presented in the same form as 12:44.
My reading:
16:36
